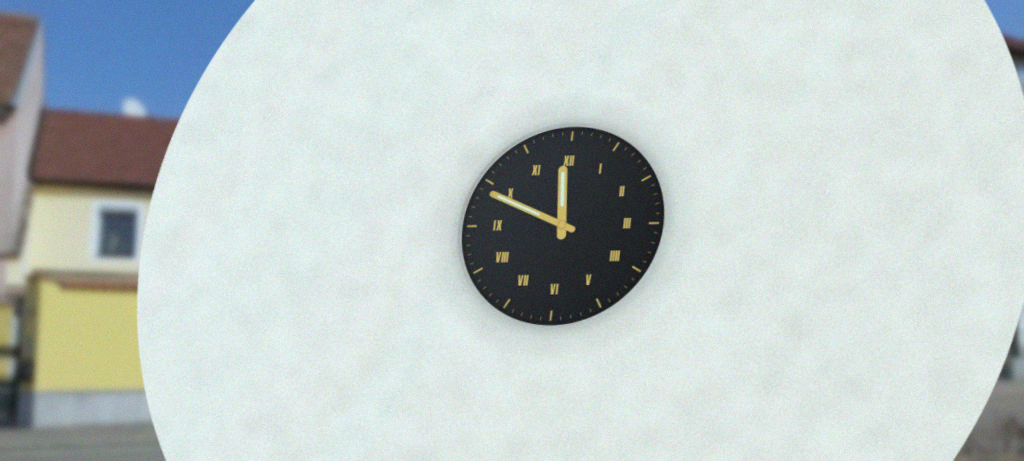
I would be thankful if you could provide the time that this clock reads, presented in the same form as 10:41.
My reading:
11:49
